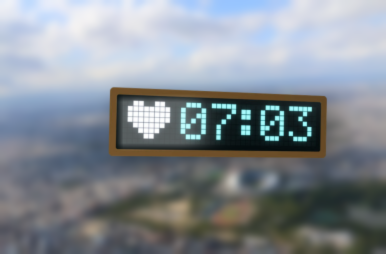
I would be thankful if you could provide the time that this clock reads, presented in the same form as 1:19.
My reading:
7:03
